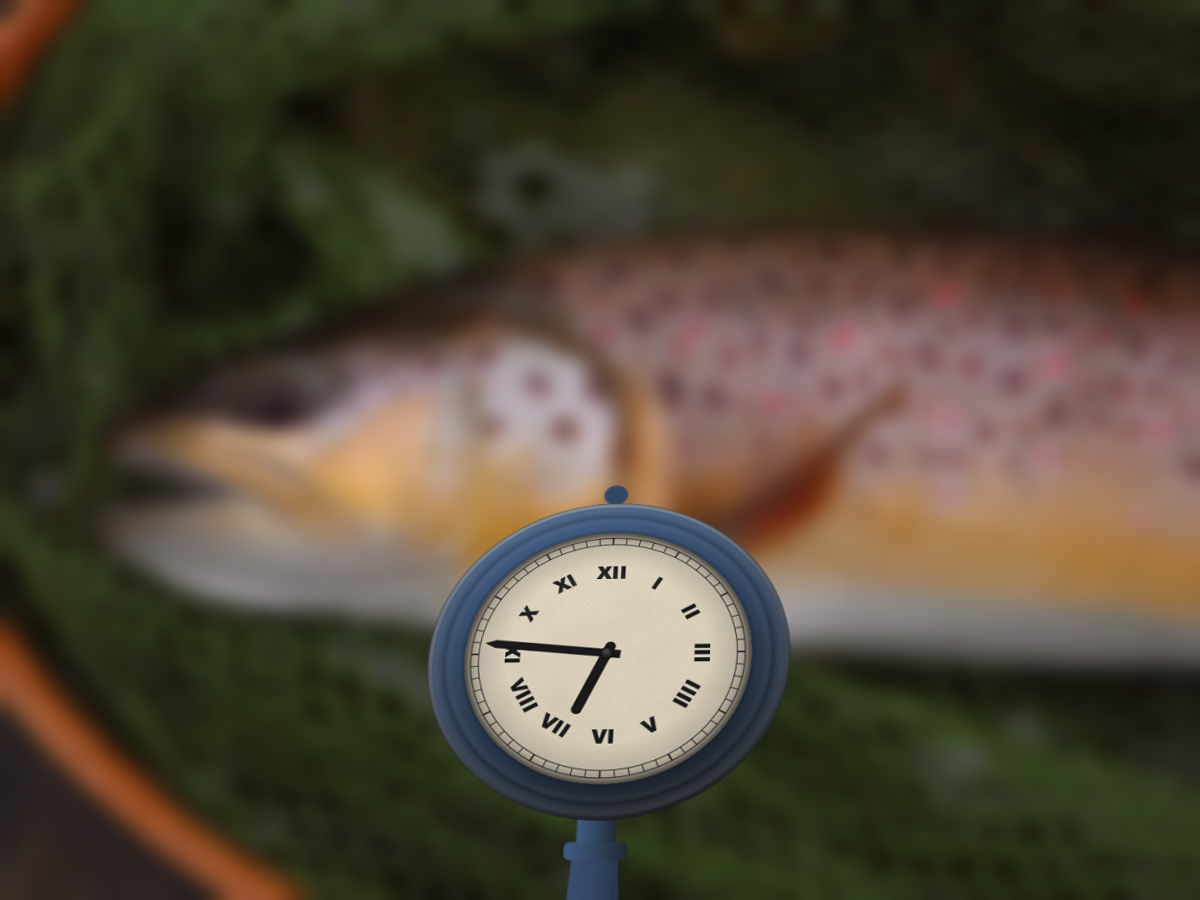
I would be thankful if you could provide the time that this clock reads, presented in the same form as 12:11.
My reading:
6:46
